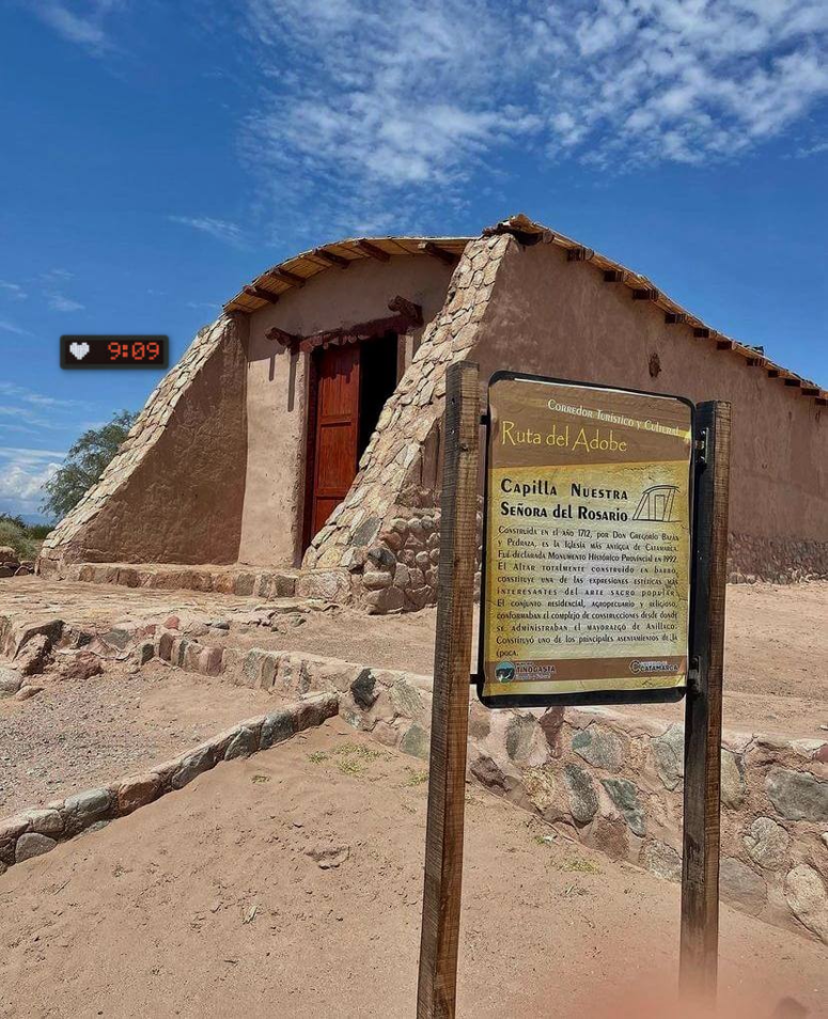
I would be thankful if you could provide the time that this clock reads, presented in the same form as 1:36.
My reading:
9:09
